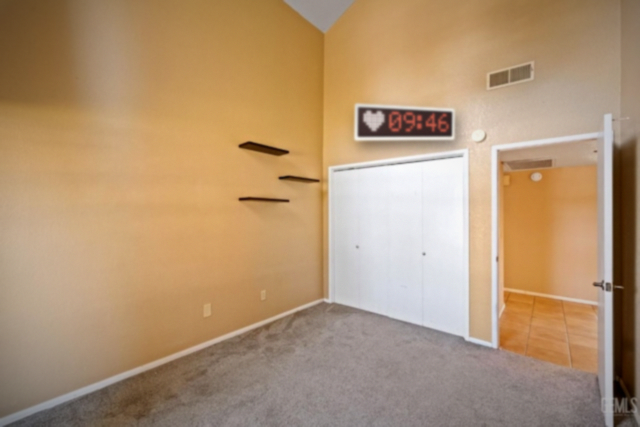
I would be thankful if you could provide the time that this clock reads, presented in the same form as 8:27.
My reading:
9:46
